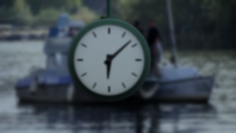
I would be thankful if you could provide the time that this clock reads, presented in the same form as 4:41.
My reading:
6:08
